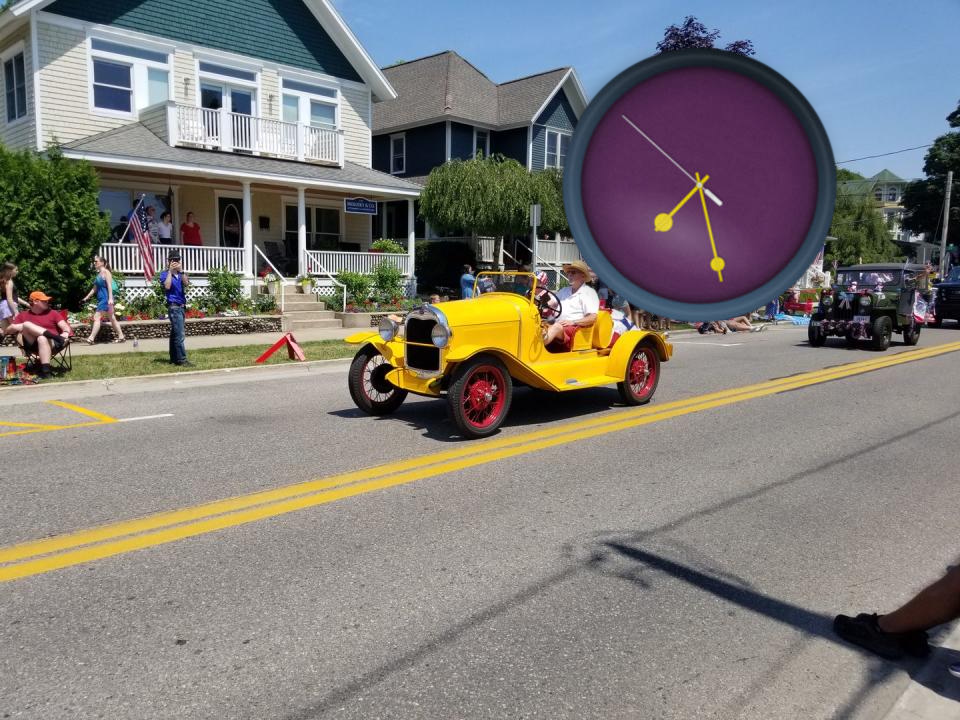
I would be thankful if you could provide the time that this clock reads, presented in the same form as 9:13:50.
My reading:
7:27:52
